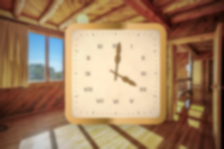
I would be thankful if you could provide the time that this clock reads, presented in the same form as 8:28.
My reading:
4:01
